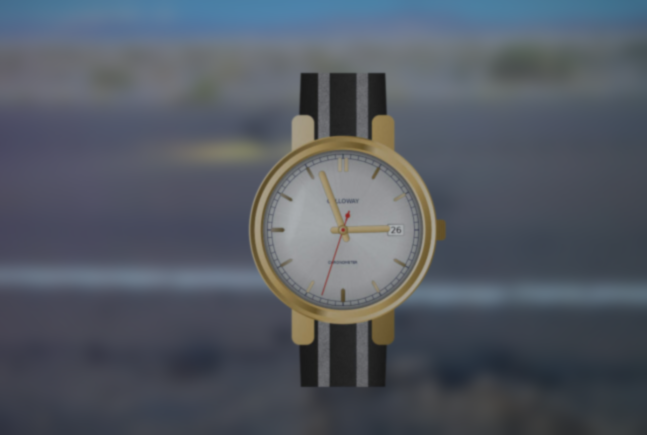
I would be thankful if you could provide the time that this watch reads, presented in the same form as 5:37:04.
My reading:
2:56:33
